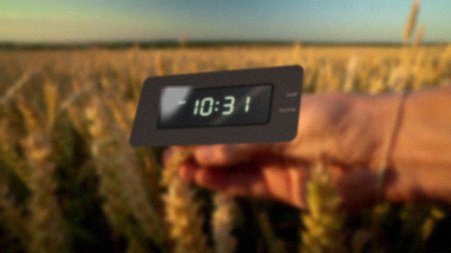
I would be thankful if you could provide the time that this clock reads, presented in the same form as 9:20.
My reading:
10:31
